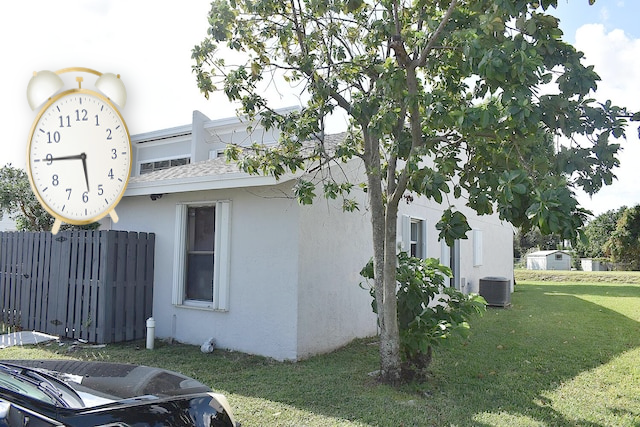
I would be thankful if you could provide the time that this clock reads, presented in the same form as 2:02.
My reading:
5:45
